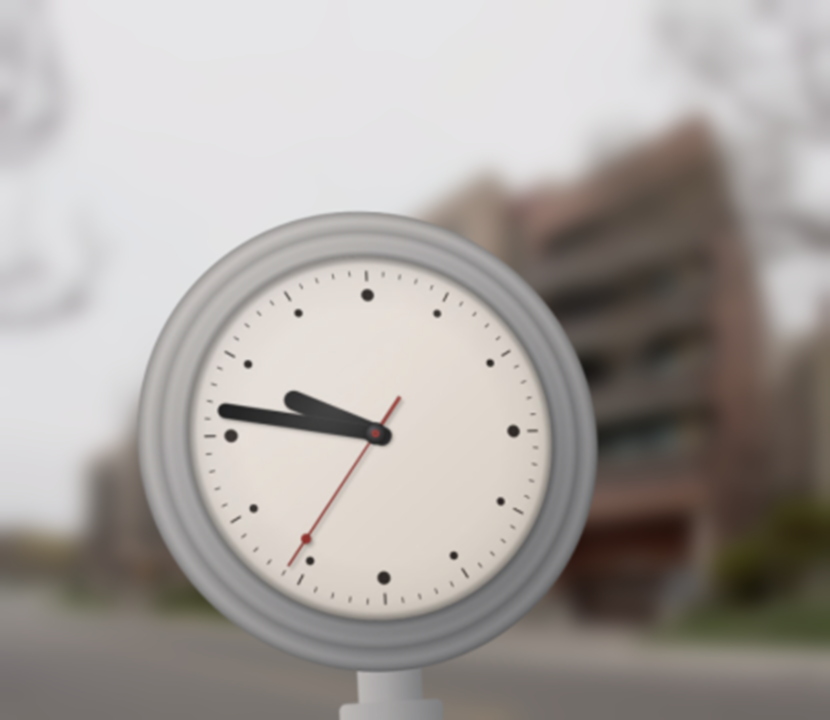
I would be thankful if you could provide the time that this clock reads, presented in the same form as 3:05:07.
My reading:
9:46:36
